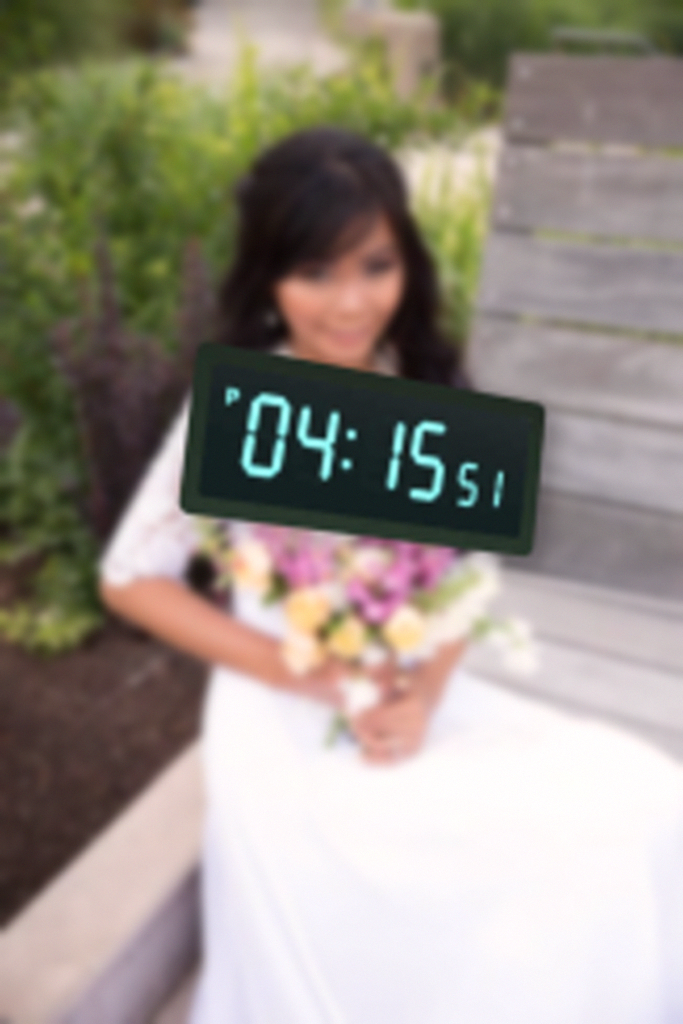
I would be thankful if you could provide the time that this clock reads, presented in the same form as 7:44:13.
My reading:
4:15:51
